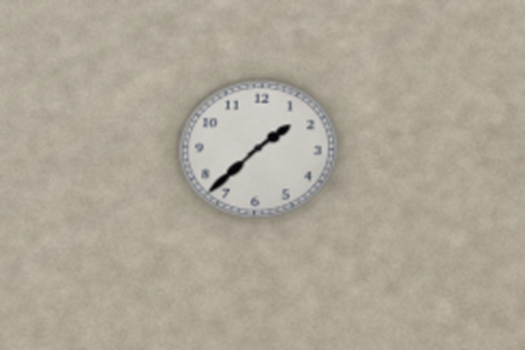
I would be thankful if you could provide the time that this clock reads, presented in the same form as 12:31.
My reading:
1:37
